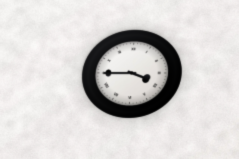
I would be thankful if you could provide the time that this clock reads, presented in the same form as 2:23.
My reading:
3:45
